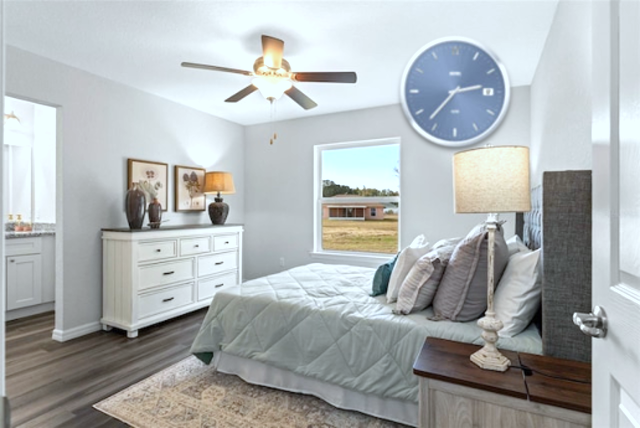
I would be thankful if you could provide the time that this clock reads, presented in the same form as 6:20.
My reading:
2:37
